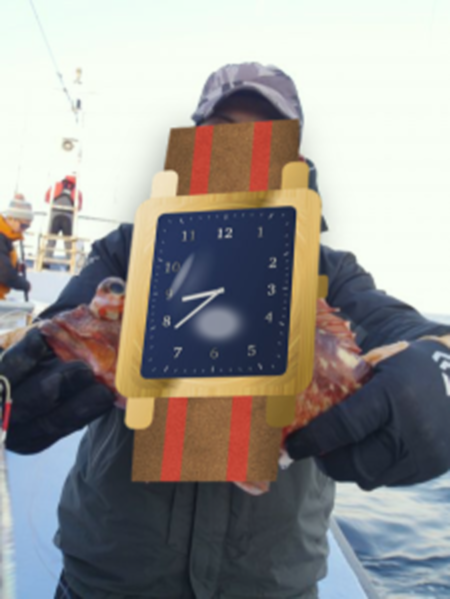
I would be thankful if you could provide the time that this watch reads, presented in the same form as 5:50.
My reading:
8:38
